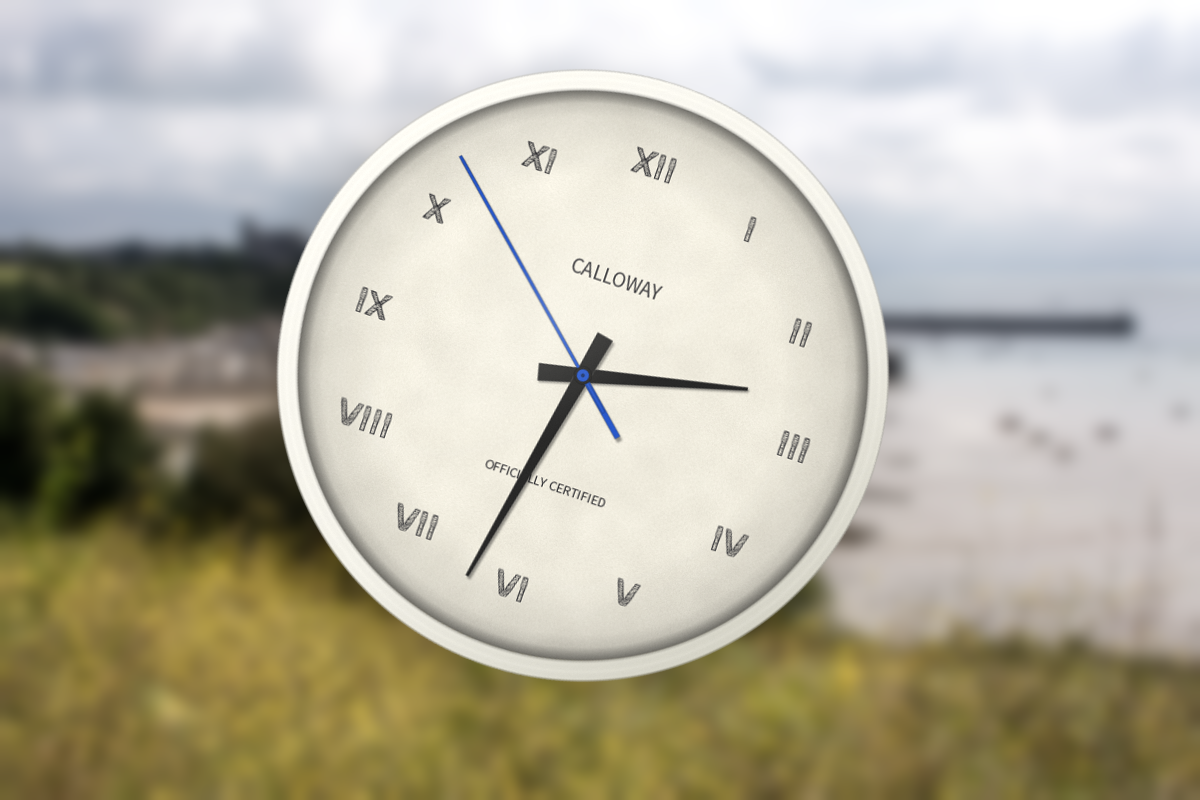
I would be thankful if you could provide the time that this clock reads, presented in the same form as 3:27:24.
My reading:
2:31:52
